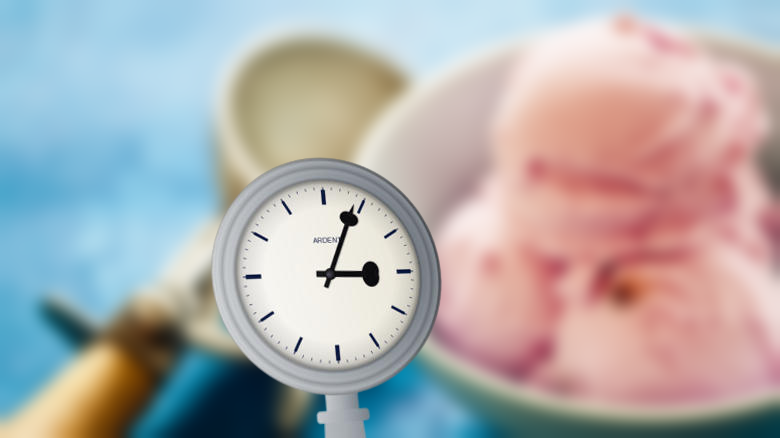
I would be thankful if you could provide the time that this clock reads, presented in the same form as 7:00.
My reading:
3:04
